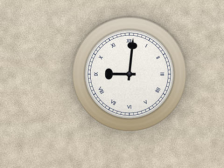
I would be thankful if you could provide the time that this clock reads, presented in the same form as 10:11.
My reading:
9:01
